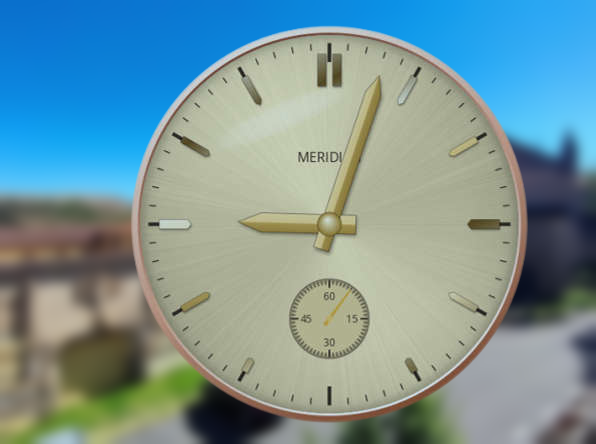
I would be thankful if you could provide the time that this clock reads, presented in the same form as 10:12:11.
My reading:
9:03:06
